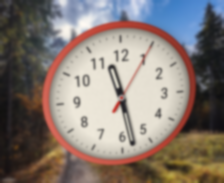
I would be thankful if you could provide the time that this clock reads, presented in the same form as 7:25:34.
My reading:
11:28:05
